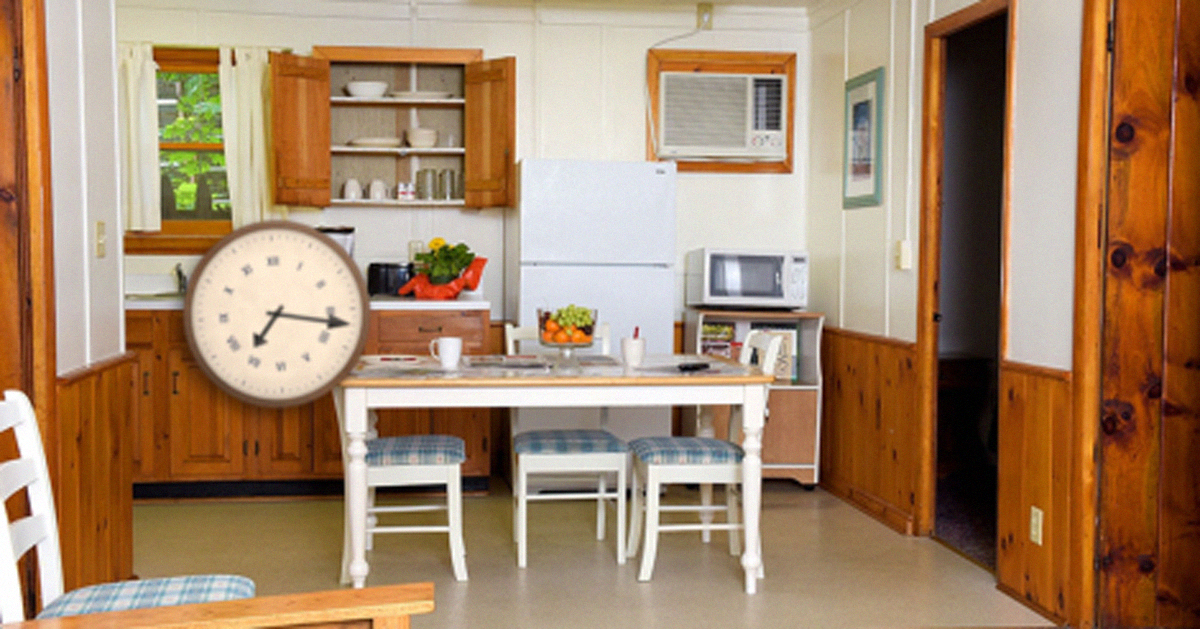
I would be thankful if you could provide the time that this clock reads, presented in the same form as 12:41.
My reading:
7:17
